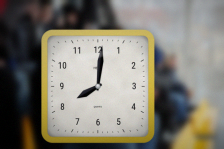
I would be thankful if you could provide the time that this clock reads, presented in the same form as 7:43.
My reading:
8:01
